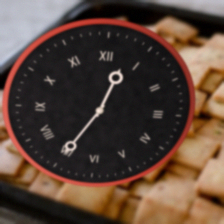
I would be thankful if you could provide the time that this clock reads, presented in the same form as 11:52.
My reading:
12:35
